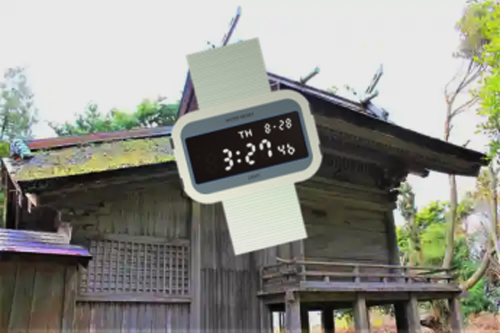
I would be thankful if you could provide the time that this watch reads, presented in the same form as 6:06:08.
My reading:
3:27:46
